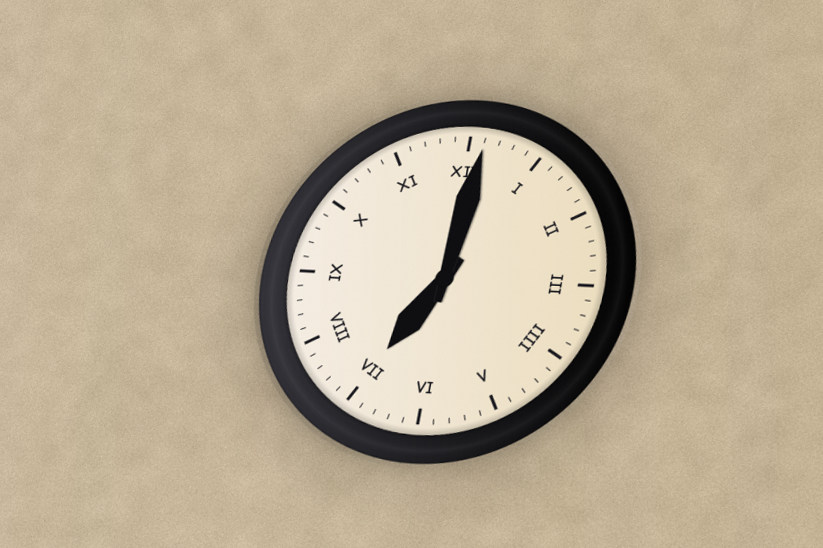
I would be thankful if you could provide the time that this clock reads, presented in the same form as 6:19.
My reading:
7:01
